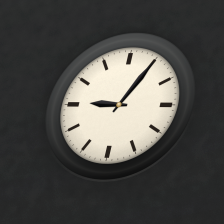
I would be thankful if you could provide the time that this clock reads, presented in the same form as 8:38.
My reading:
9:05
